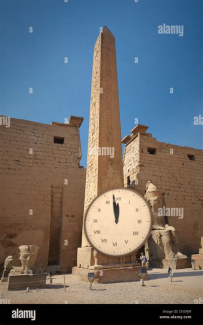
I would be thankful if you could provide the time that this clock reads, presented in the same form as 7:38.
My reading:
11:58
